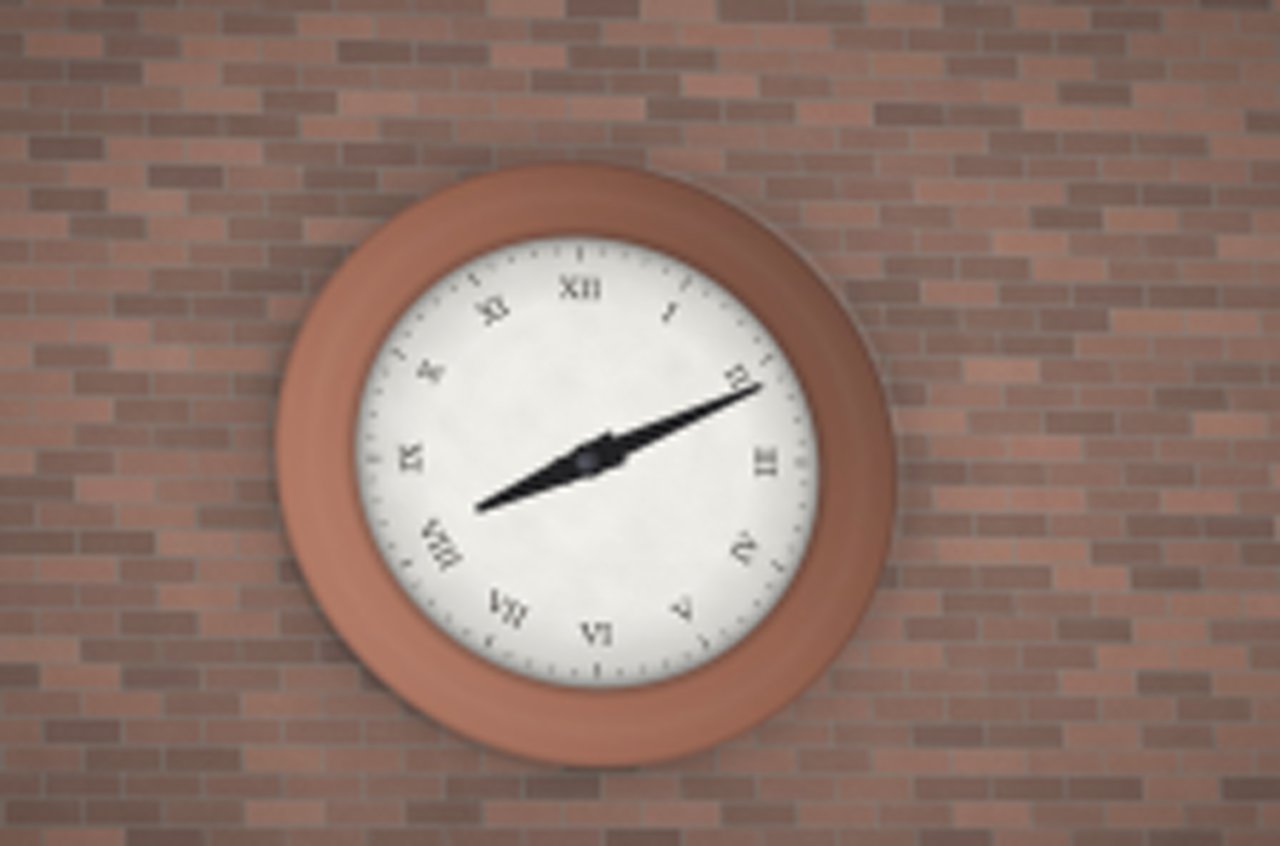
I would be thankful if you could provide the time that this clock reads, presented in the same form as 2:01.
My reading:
8:11
